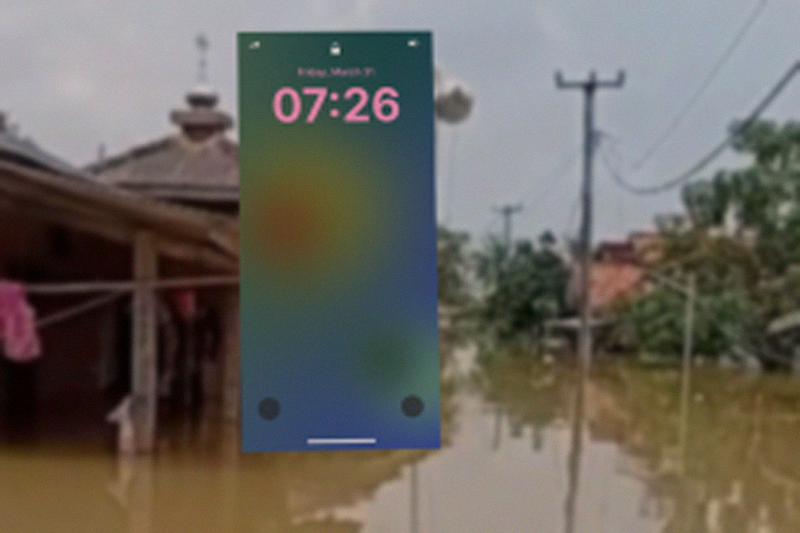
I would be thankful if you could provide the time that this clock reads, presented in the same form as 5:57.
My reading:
7:26
